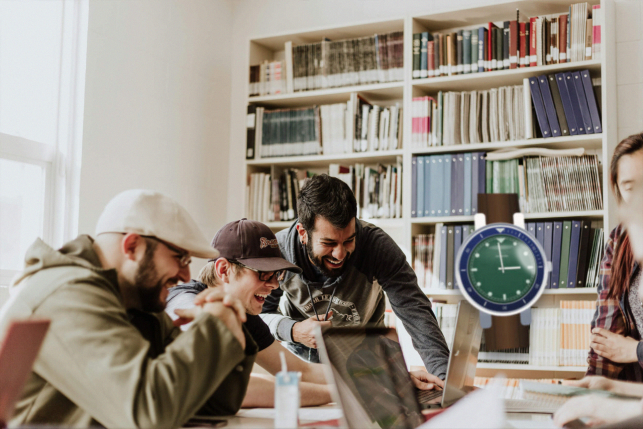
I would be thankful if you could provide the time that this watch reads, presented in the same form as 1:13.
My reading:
2:59
